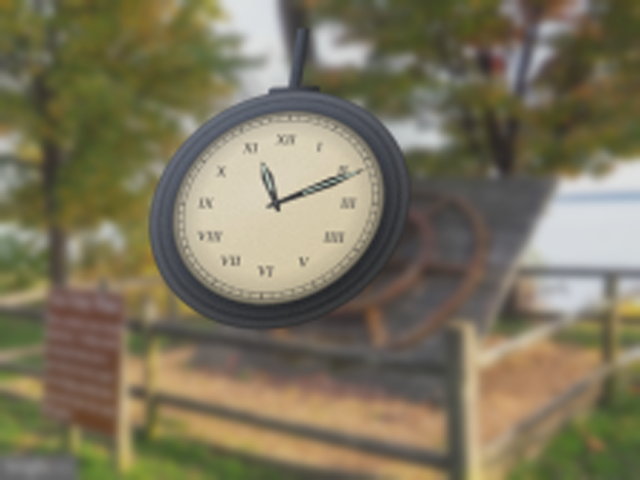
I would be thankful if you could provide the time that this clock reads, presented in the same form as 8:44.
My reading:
11:11
